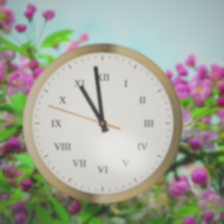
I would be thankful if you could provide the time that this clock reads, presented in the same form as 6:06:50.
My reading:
10:58:48
